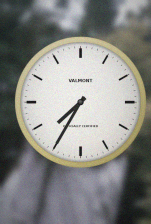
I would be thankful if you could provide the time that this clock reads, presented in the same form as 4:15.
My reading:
7:35
